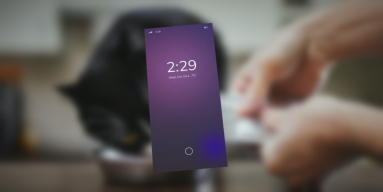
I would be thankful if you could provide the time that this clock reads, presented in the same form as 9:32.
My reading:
2:29
